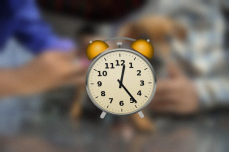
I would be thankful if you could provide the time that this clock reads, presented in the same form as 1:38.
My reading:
12:24
